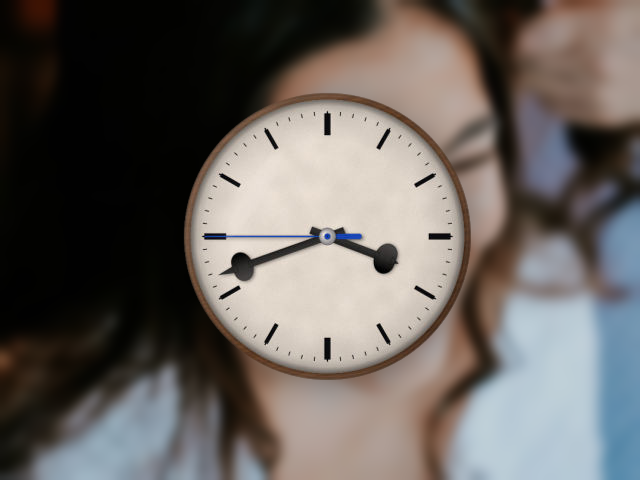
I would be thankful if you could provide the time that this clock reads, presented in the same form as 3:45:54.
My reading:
3:41:45
